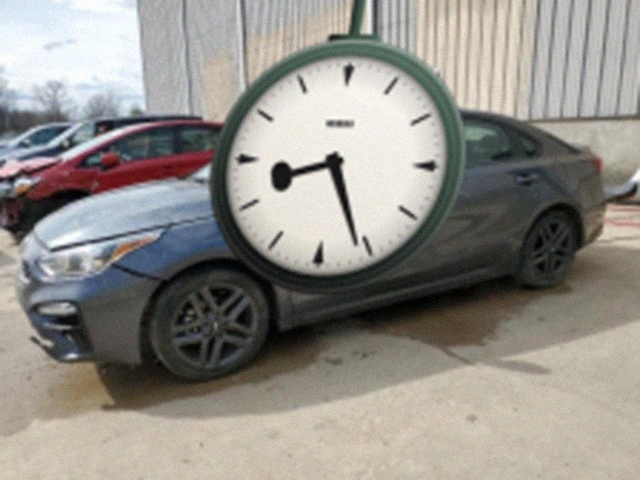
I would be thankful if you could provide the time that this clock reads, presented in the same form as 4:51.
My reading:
8:26
